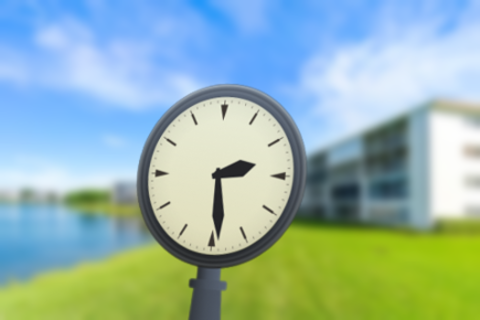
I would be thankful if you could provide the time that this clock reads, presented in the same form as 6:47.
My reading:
2:29
